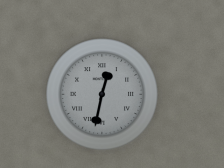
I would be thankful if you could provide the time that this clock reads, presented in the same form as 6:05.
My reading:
12:32
